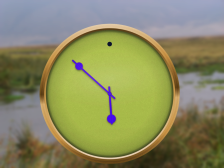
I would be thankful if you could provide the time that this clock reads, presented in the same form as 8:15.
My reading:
5:52
